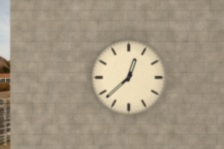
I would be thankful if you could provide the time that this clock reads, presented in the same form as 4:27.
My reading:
12:38
